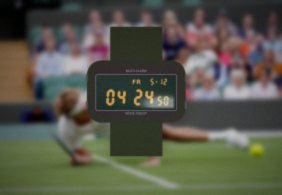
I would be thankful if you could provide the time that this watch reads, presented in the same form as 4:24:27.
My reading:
4:24:50
